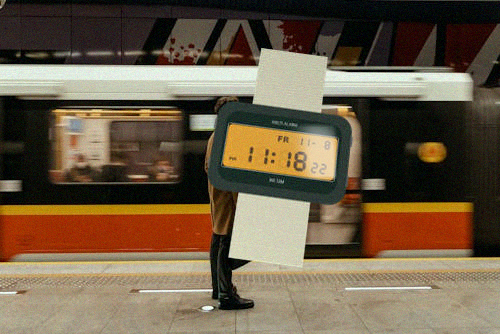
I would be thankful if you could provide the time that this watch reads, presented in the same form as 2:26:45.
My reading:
11:18:22
